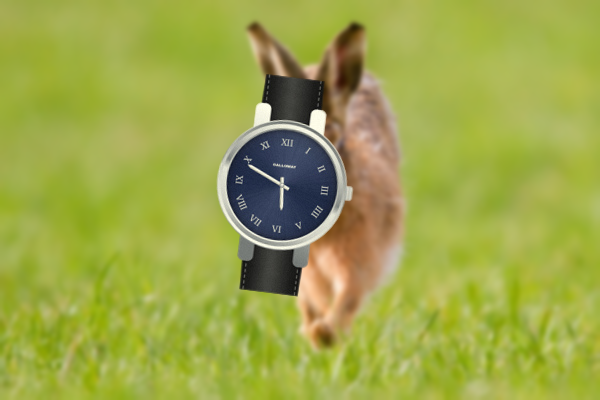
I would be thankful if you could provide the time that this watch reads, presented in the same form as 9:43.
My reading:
5:49
